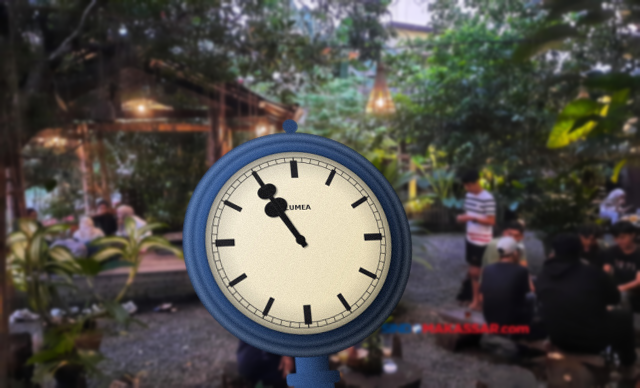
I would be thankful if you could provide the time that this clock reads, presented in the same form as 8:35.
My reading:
10:55
